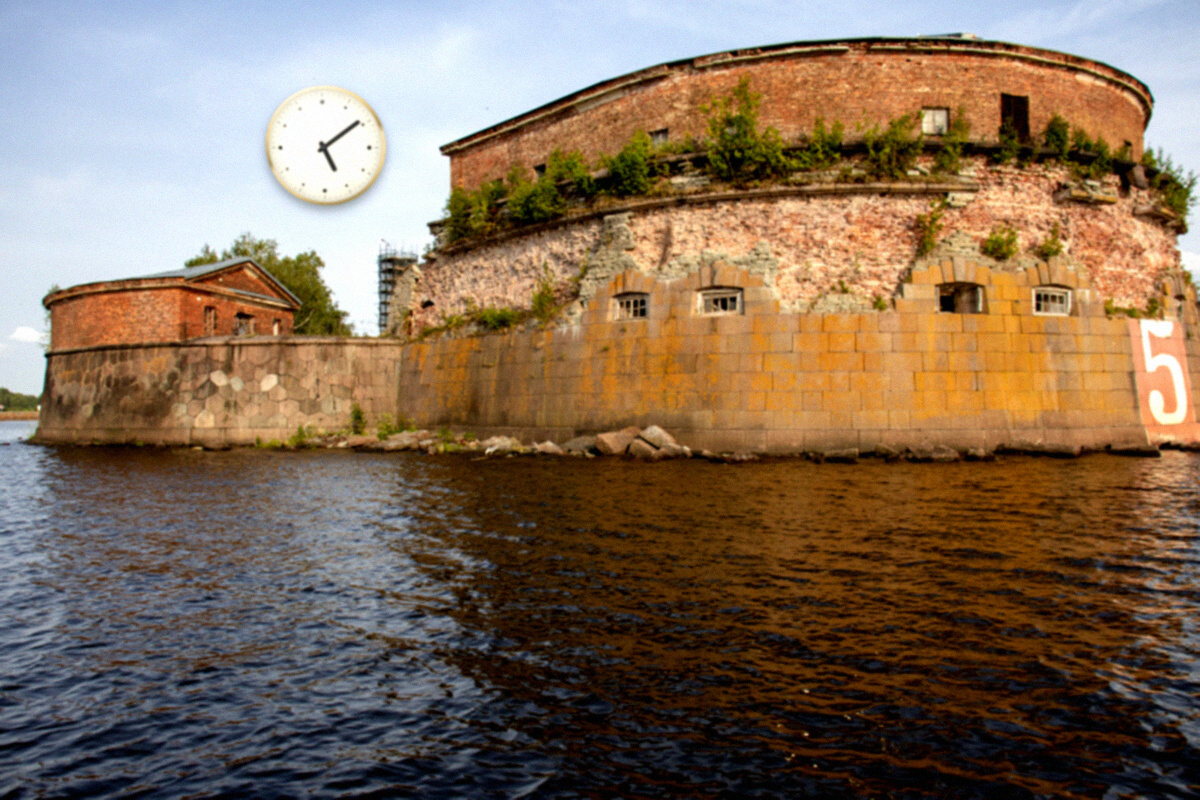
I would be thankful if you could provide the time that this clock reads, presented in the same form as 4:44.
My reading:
5:09
